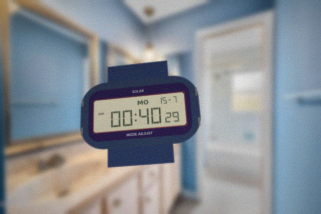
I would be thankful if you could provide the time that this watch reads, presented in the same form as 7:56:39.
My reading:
0:40:29
